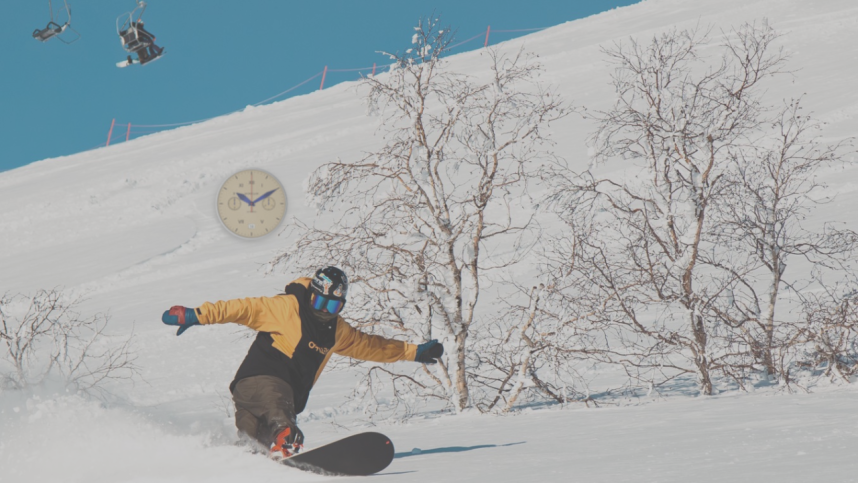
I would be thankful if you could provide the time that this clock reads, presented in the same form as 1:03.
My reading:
10:10
